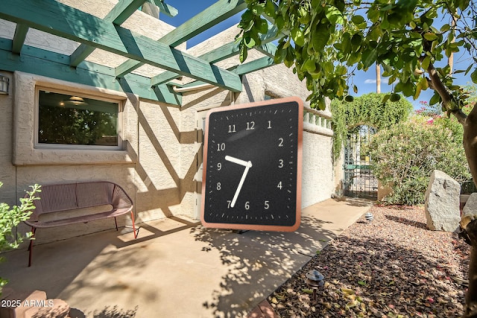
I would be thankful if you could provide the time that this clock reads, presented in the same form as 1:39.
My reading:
9:34
